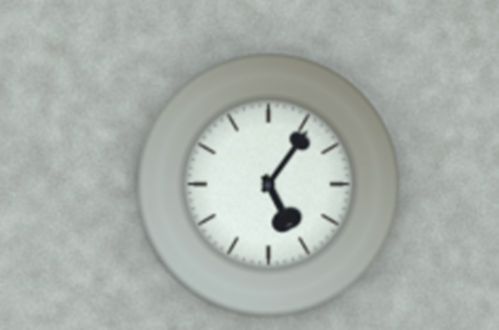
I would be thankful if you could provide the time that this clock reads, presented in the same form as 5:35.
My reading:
5:06
